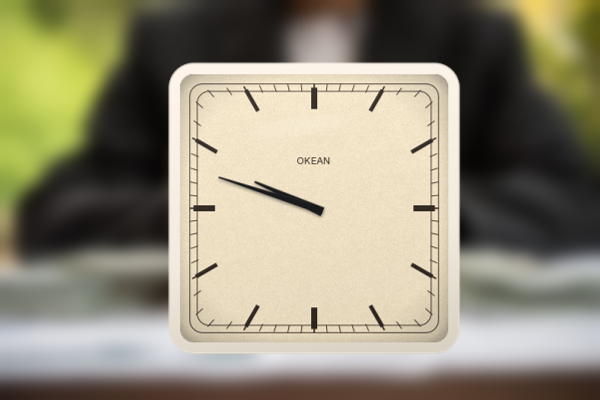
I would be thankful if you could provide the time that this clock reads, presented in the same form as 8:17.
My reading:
9:48
